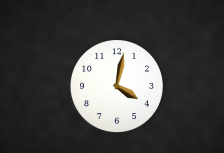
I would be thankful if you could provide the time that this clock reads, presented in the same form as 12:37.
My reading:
4:02
